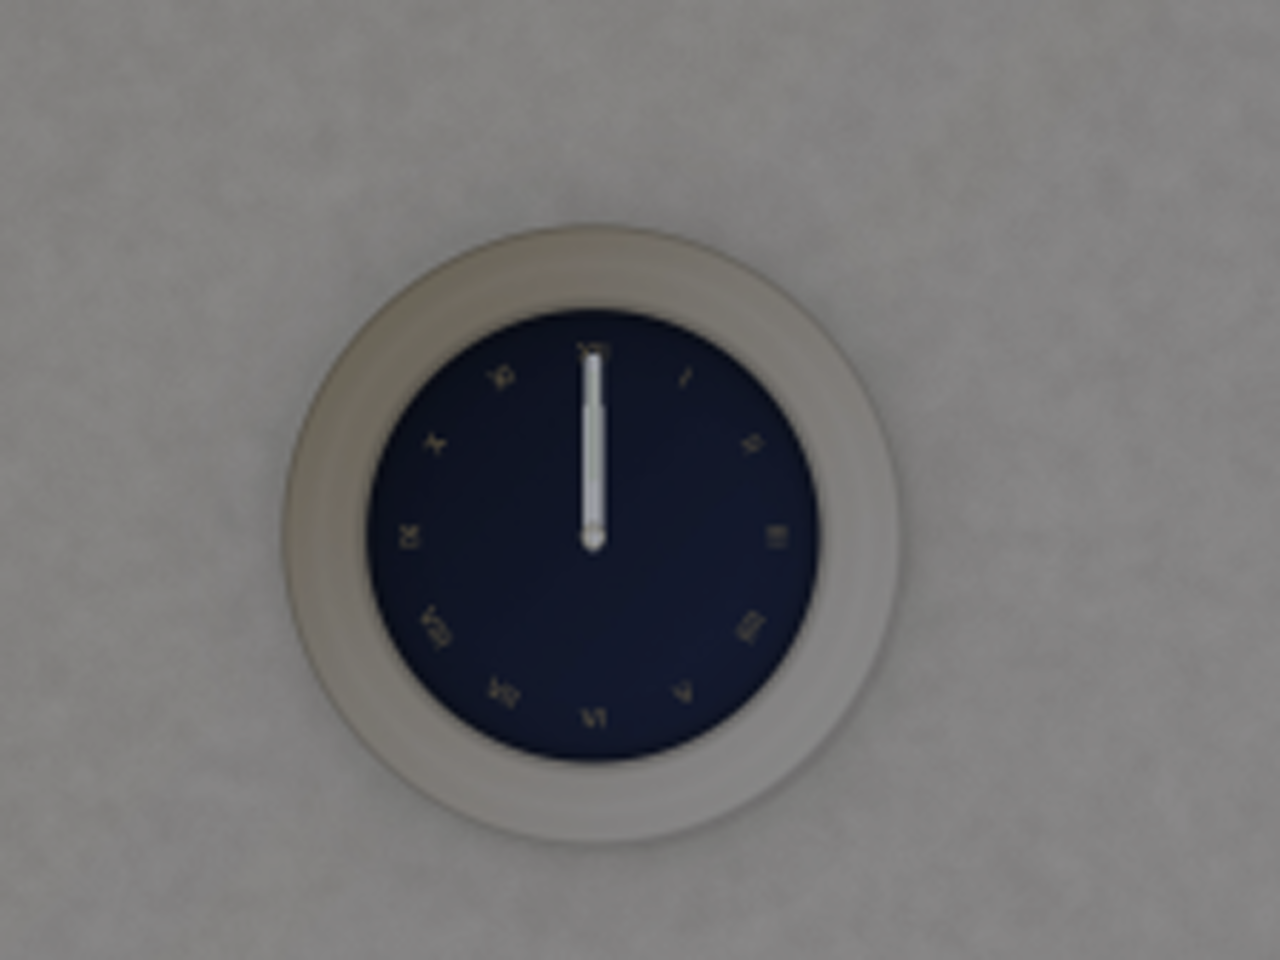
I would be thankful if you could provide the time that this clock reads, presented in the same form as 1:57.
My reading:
12:00
